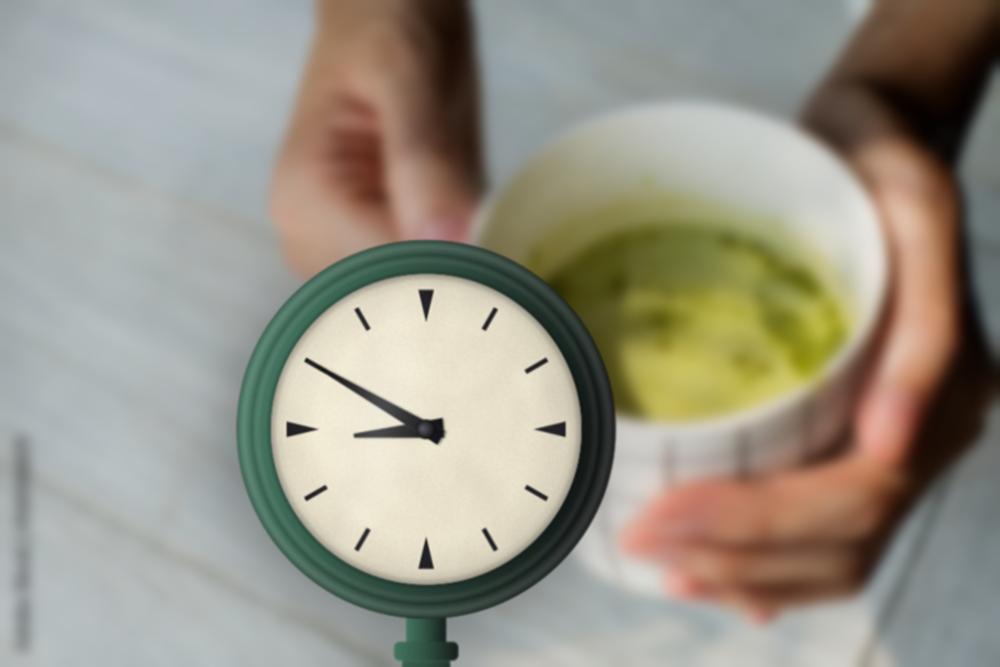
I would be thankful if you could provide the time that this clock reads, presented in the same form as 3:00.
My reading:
8:50
